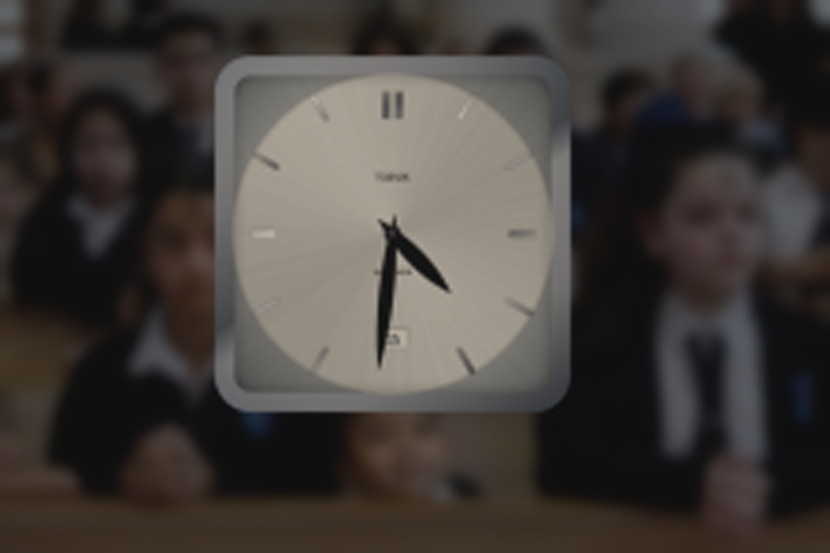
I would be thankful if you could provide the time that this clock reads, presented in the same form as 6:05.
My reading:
4:31
